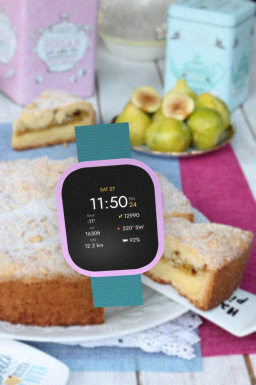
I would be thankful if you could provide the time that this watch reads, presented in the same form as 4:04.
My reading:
11:50
